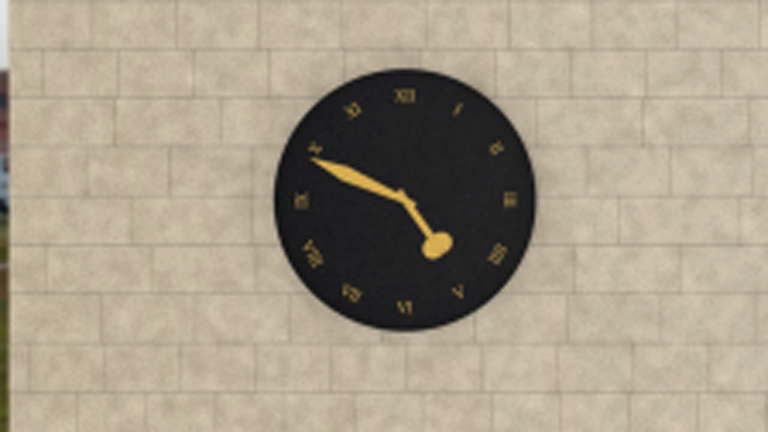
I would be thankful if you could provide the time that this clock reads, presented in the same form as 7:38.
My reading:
4:49
